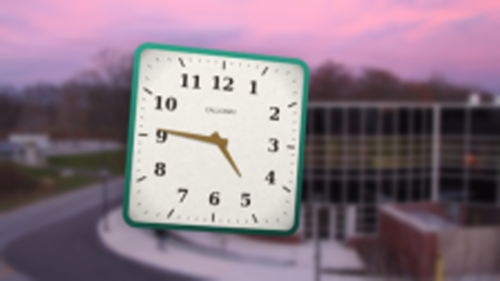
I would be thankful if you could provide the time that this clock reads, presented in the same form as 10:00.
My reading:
4:46
